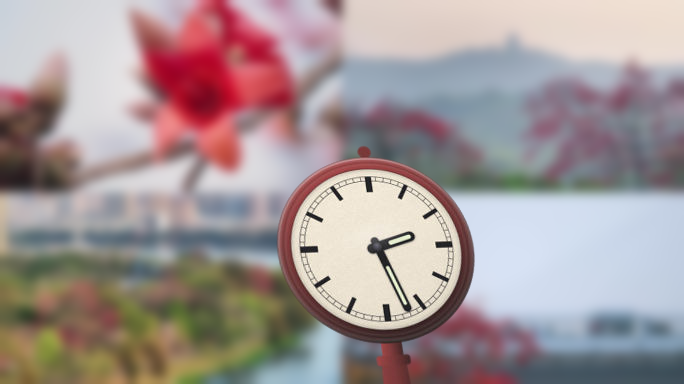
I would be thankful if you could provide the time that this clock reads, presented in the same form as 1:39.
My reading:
2:27
